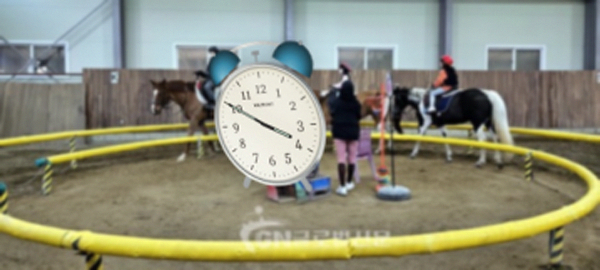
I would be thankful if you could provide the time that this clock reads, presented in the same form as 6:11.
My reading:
3:50
